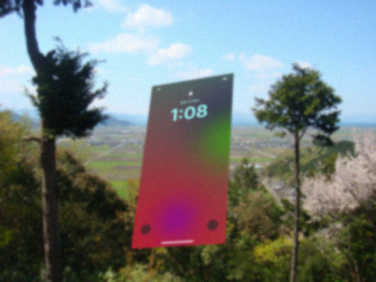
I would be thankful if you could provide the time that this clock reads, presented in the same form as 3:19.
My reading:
1:08
